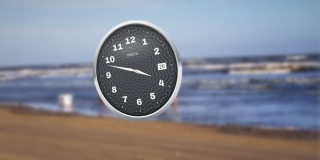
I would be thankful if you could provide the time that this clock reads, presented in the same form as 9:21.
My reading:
3:48
